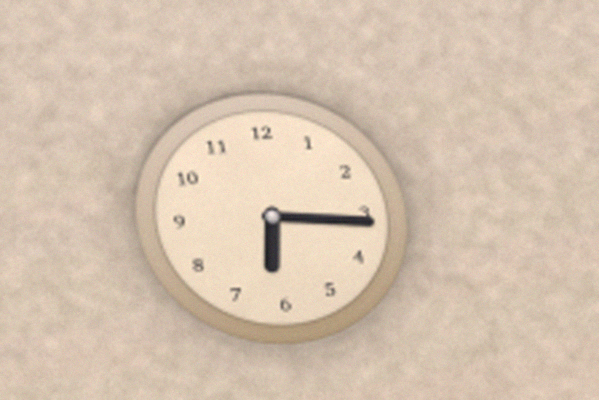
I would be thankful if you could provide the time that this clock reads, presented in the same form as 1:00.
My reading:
6:16
